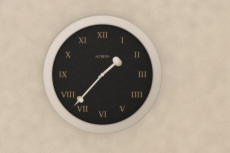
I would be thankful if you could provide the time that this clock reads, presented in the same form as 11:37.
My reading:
1:37
